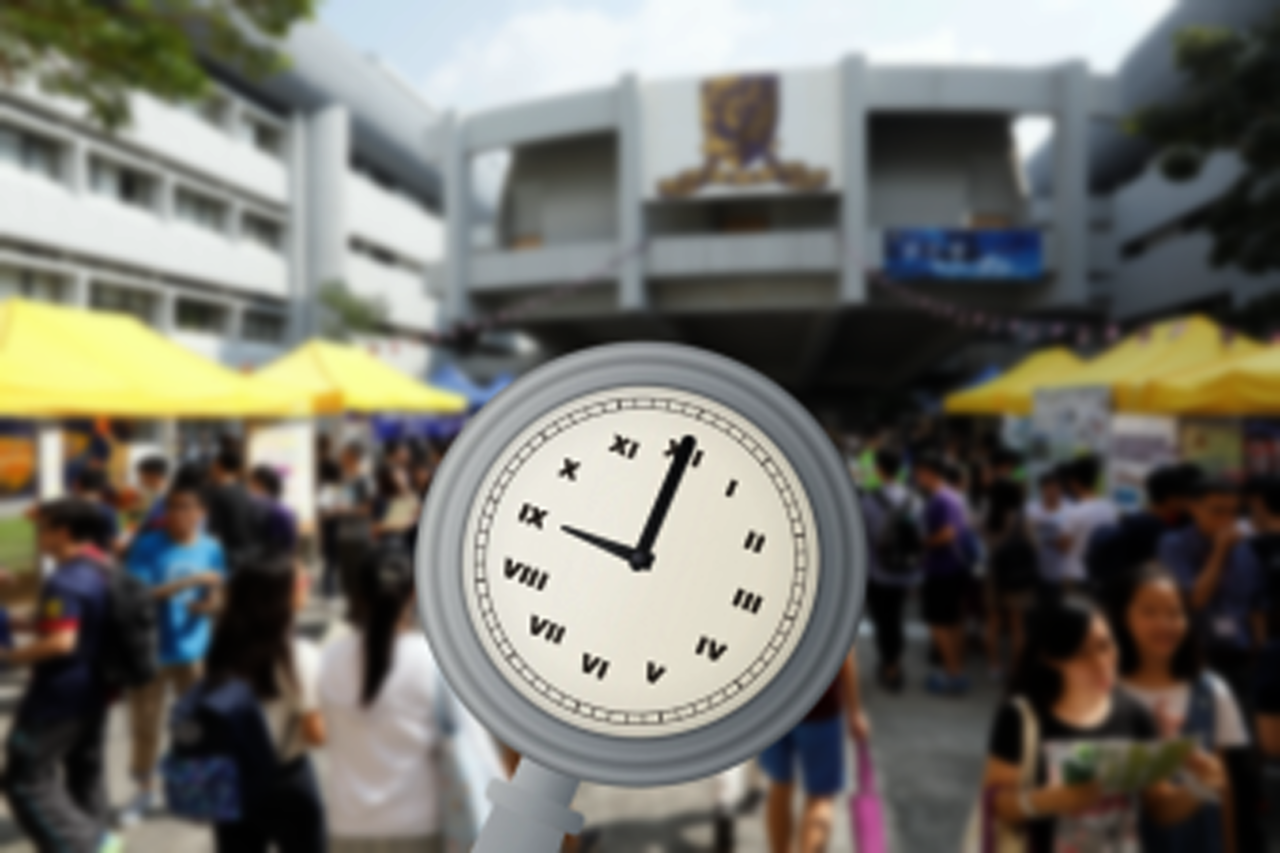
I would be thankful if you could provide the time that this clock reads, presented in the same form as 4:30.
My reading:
9:00
